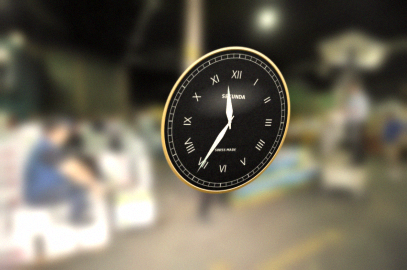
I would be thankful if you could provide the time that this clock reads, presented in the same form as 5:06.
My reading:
11:35
